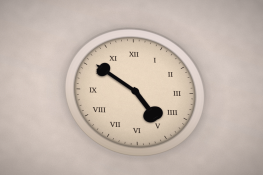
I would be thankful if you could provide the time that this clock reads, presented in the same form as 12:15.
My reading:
4:51
